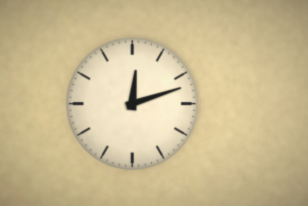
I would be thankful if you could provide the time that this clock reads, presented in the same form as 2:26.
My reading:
12:12
